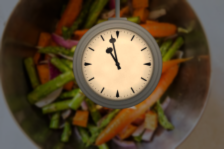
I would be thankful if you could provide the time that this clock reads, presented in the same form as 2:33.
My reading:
10:58
